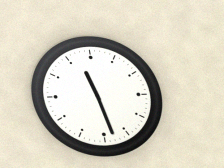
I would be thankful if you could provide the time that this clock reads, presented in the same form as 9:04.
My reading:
11:28
